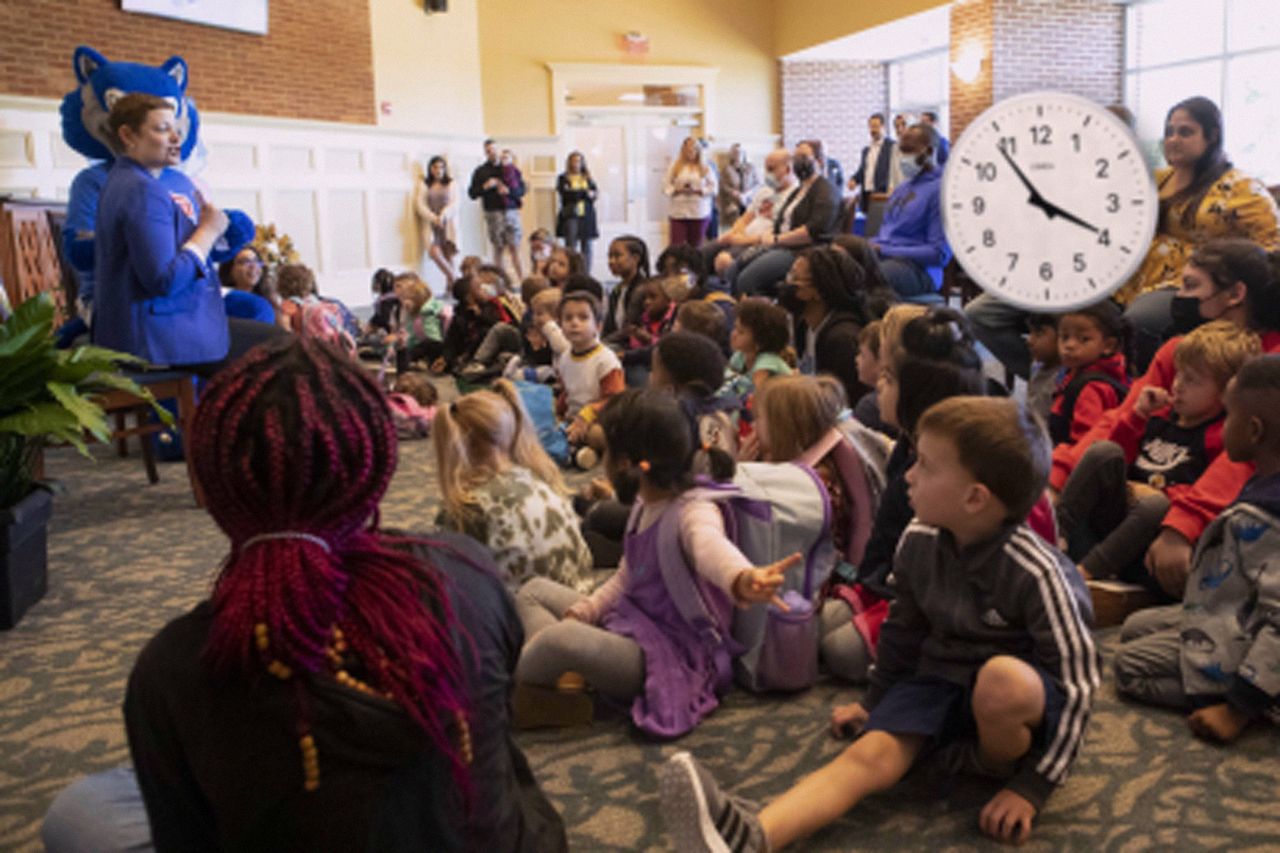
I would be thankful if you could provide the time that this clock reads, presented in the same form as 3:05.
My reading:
3:54
